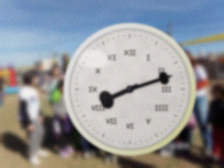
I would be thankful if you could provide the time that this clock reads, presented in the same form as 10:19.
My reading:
8:12
